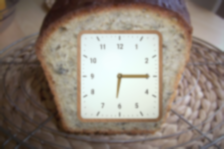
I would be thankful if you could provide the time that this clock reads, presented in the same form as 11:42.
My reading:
6:15
